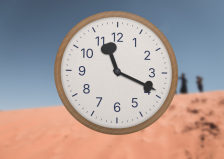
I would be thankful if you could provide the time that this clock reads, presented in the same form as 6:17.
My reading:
11:19
